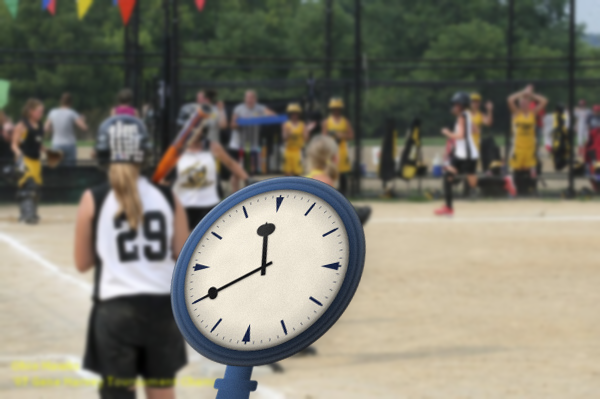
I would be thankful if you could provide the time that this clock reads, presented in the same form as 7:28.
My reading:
11:40
